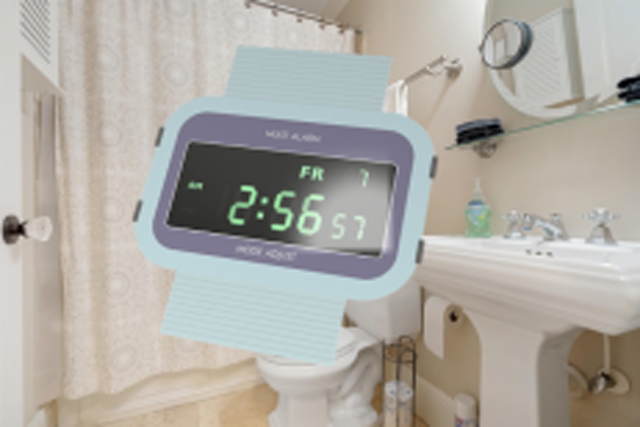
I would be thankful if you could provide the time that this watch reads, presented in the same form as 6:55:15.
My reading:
2:56:57
